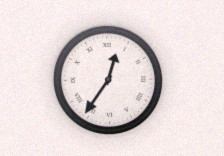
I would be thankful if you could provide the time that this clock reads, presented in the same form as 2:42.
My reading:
12:36
